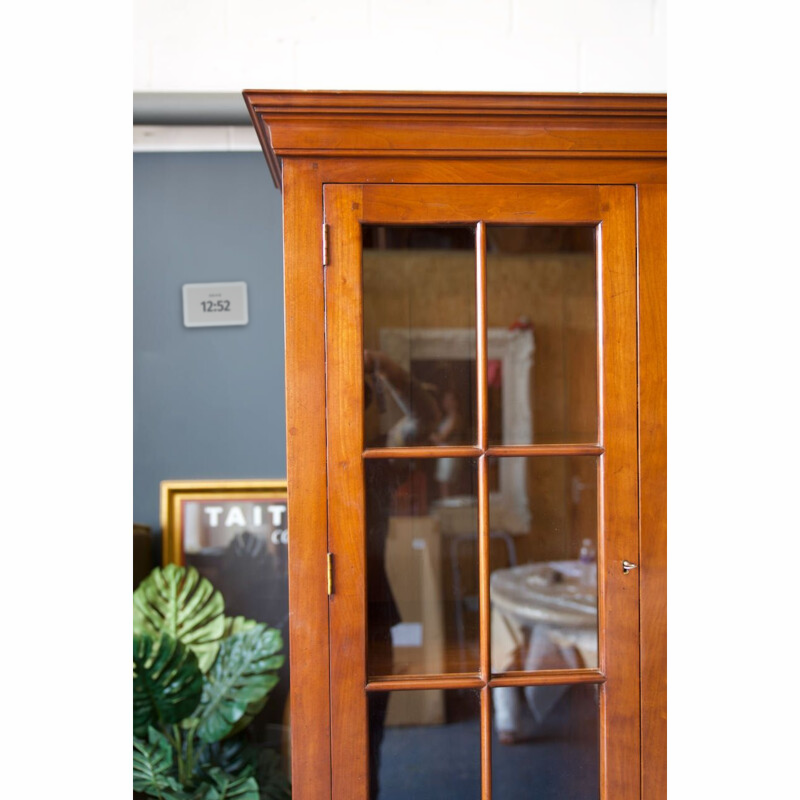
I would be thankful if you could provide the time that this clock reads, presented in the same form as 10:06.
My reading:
12:52
